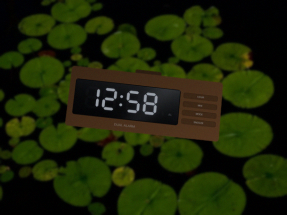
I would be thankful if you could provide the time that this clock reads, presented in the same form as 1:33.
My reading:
12:58
